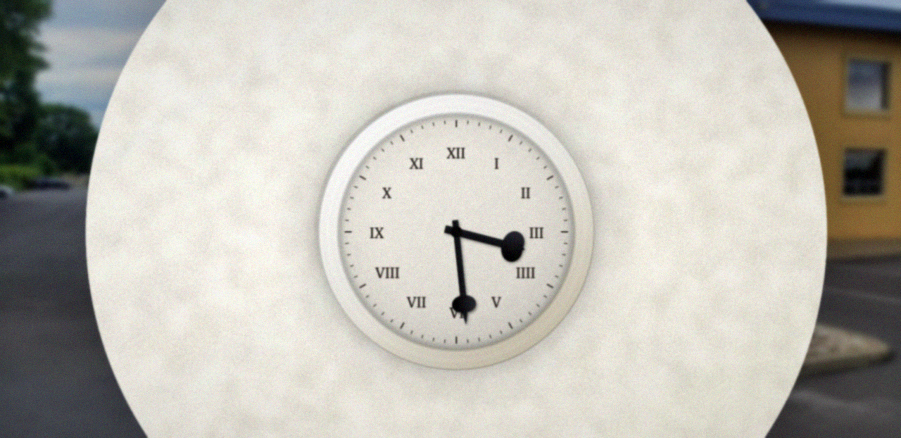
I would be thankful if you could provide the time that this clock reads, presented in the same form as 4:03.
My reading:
3:29
